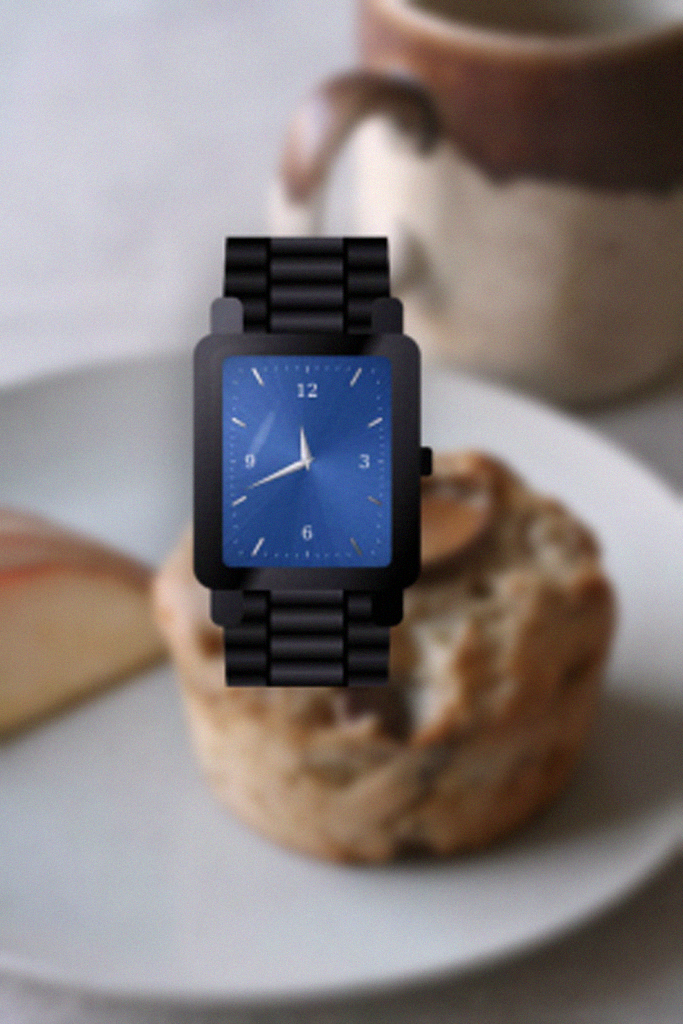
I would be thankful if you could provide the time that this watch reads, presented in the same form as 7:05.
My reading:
11:41
